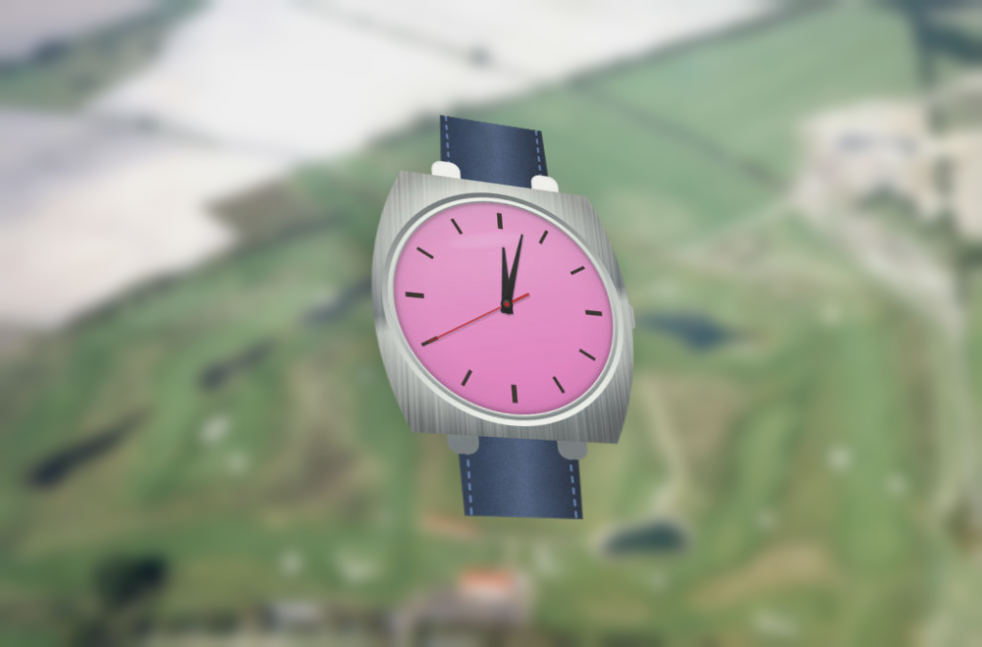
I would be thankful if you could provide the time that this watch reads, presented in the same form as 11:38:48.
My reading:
12:02:40
